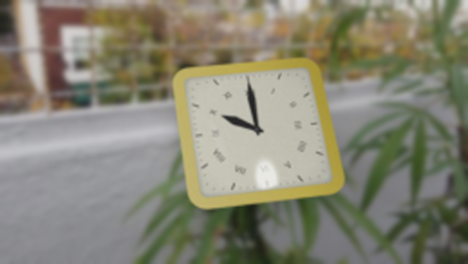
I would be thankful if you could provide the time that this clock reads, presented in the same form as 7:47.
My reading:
10:00
